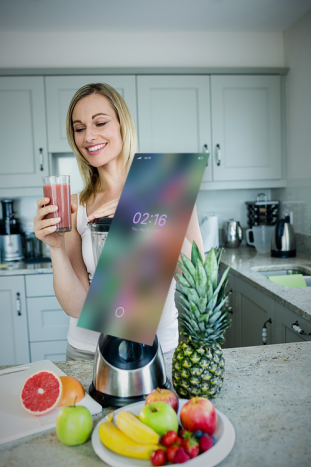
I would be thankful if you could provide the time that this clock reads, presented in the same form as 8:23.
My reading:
2:16
